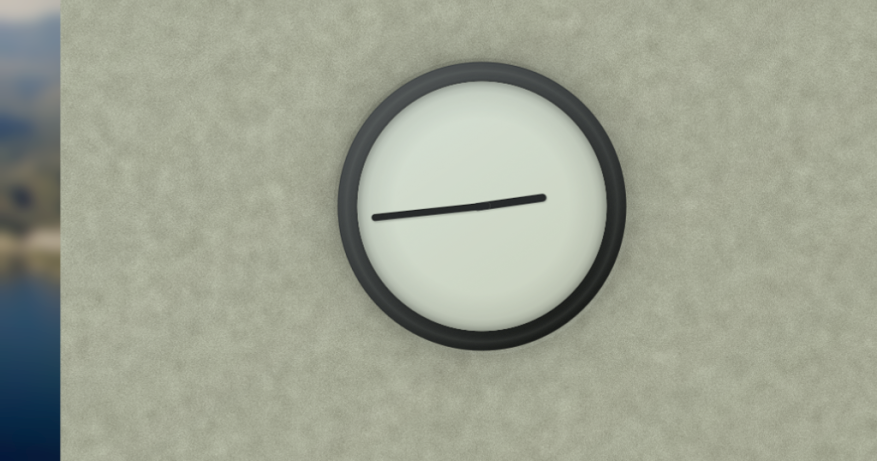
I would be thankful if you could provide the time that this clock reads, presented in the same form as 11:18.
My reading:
2:44
